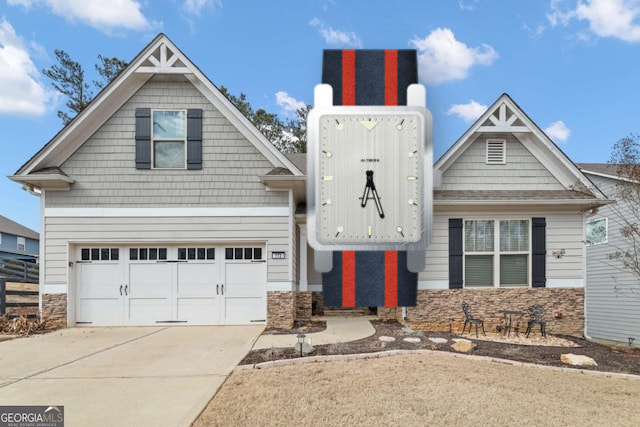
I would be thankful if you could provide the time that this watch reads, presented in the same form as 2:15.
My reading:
6:27
